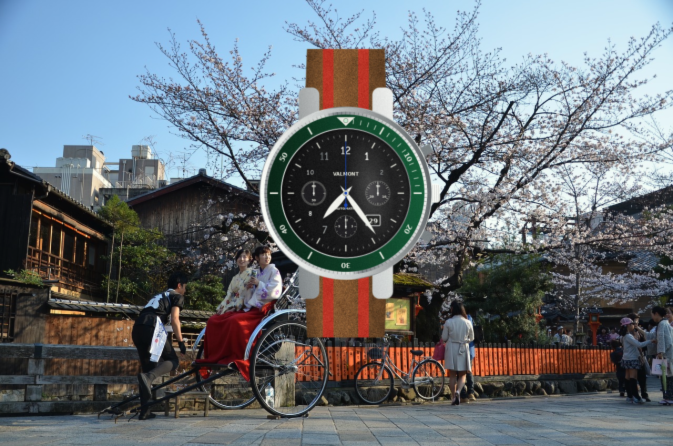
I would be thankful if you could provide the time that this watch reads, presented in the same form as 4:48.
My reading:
7:24
